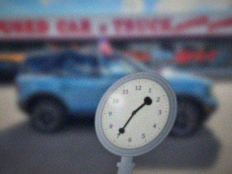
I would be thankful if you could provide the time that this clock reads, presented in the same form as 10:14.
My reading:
1:35
